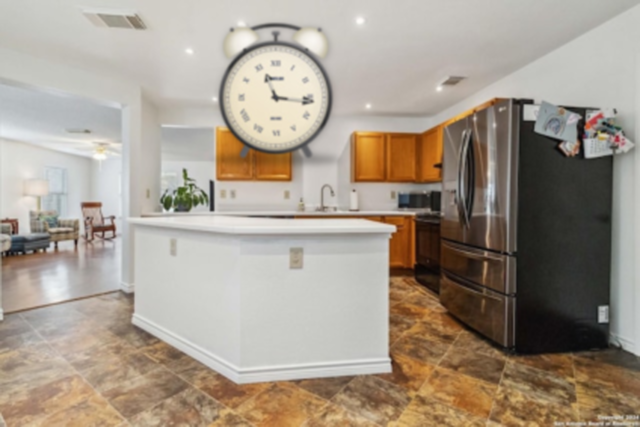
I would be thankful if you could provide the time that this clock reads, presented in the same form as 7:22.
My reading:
11:16
